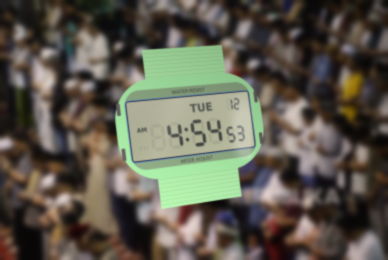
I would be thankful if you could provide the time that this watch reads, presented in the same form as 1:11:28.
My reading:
4:54:53
